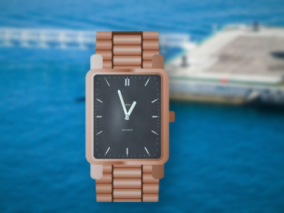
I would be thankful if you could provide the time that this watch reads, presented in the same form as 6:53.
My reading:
12:57
